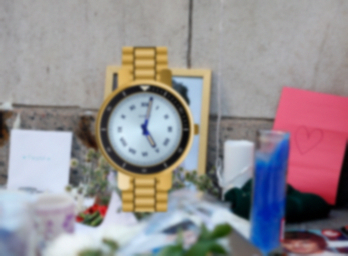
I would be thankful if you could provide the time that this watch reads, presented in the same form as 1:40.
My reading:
5:02
